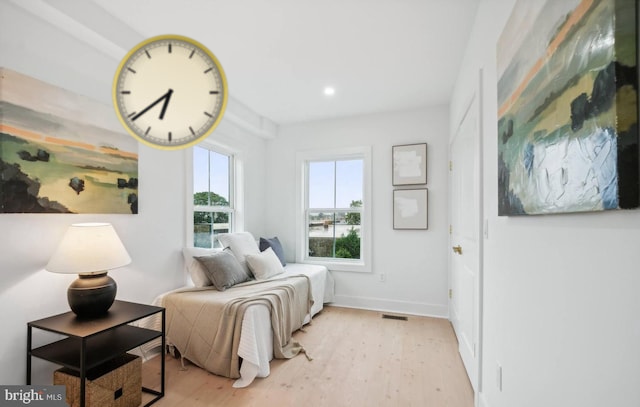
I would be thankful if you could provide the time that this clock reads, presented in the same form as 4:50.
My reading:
6:39
